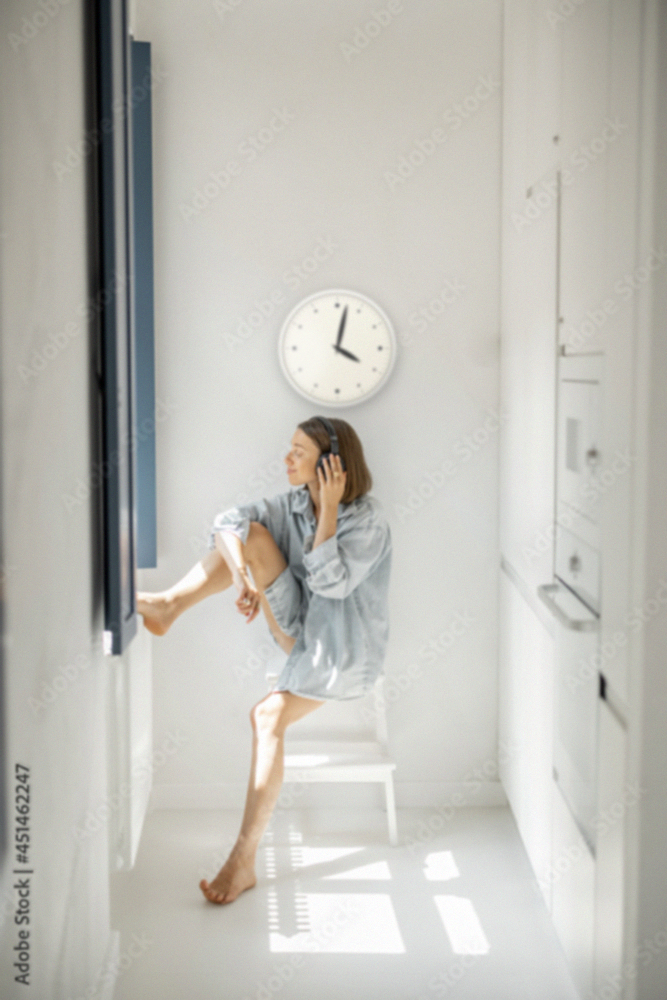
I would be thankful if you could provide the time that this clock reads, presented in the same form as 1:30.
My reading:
4:02
